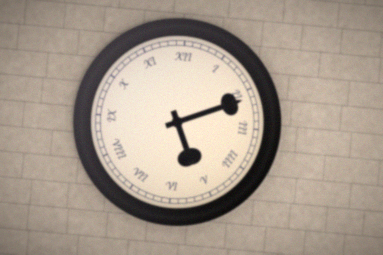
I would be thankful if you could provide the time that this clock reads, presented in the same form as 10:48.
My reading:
5:11
